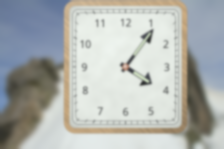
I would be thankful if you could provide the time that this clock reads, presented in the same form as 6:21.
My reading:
4:06
